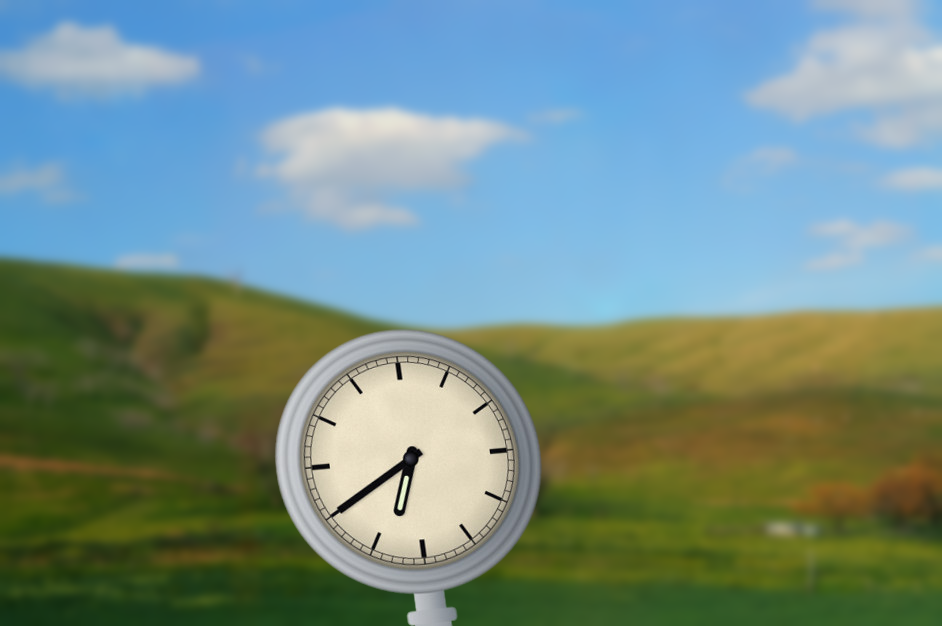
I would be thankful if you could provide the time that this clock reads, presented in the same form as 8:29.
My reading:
6:40
